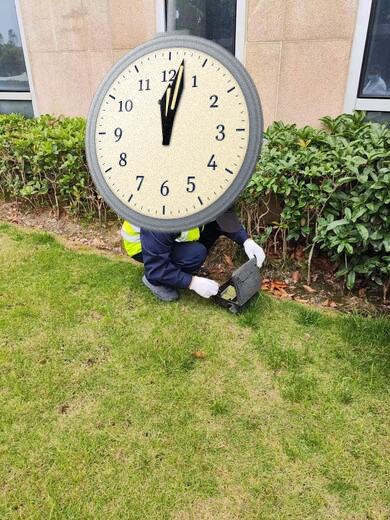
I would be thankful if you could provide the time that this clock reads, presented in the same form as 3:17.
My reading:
12:02
